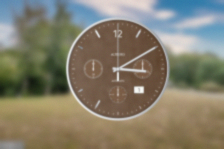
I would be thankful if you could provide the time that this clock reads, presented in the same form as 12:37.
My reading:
3:10
